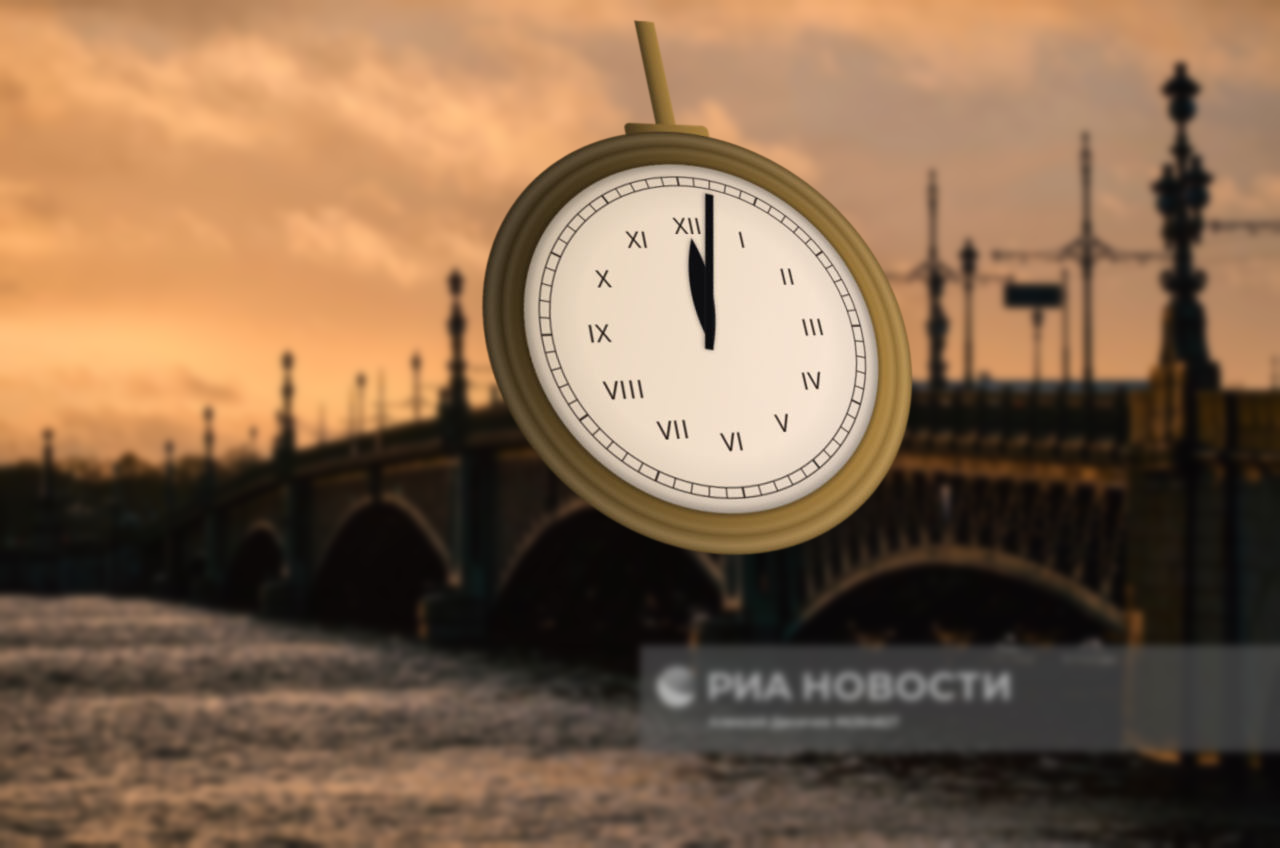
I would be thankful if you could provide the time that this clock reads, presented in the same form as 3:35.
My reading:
12:02
